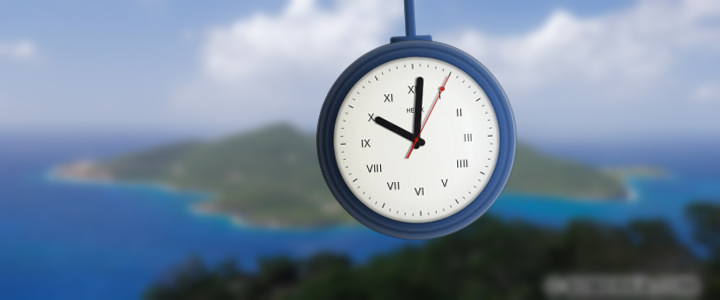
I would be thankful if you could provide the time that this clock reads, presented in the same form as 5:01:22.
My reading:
10:01:05
